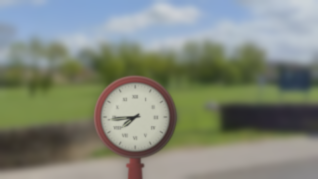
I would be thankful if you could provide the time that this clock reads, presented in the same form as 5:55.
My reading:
7:44
